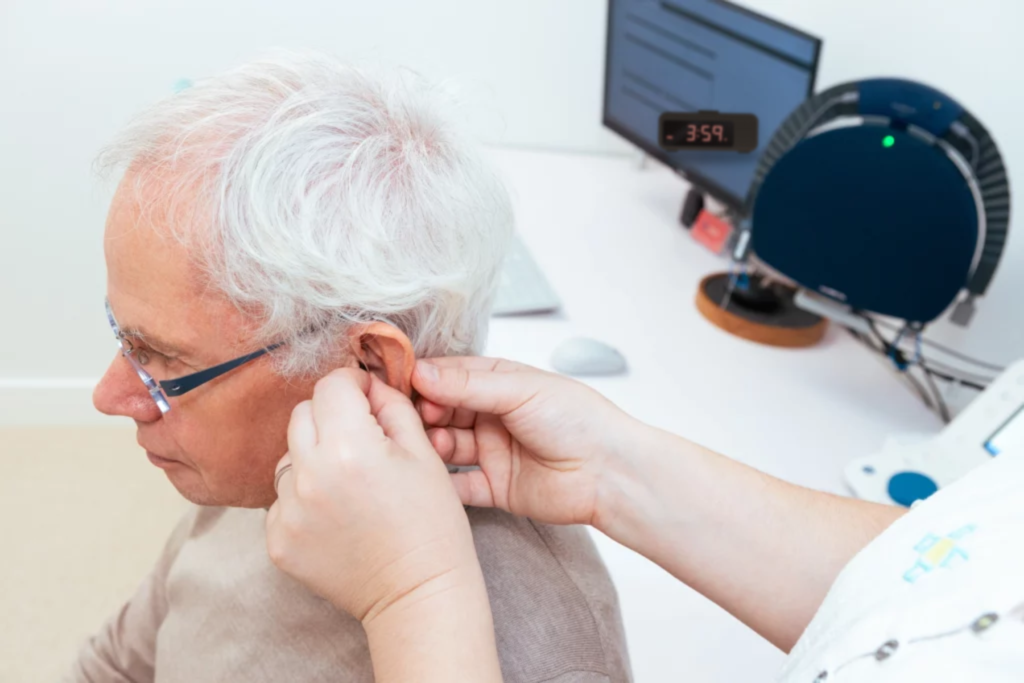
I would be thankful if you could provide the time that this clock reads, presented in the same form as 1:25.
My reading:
3:59
